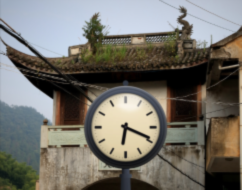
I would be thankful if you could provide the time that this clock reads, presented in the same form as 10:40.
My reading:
6:19
